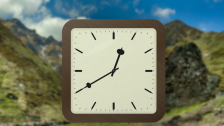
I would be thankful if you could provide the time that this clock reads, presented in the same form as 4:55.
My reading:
12:40
